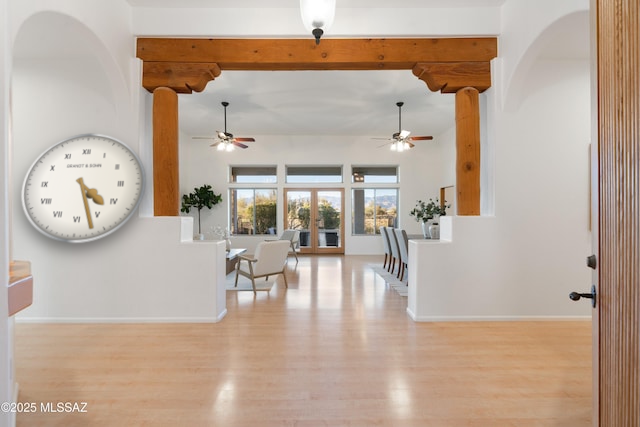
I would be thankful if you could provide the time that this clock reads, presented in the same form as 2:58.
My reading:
4:27
